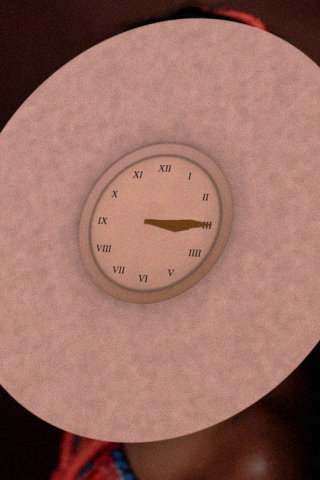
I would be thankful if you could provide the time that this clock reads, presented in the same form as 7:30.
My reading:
3:15
